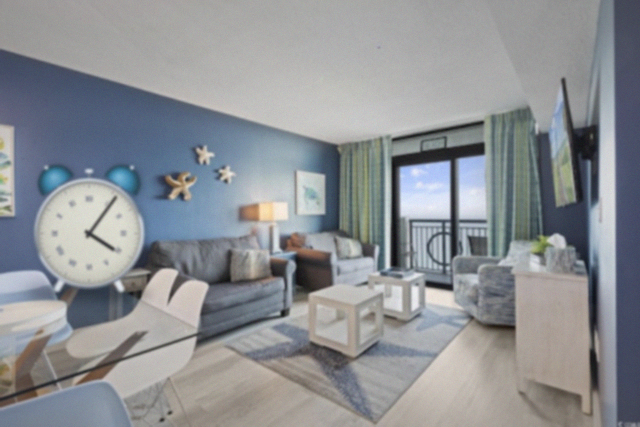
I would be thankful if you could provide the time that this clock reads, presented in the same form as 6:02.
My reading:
4:06
